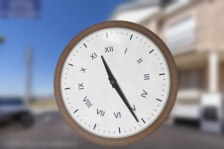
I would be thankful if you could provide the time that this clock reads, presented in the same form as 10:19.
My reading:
11:26
